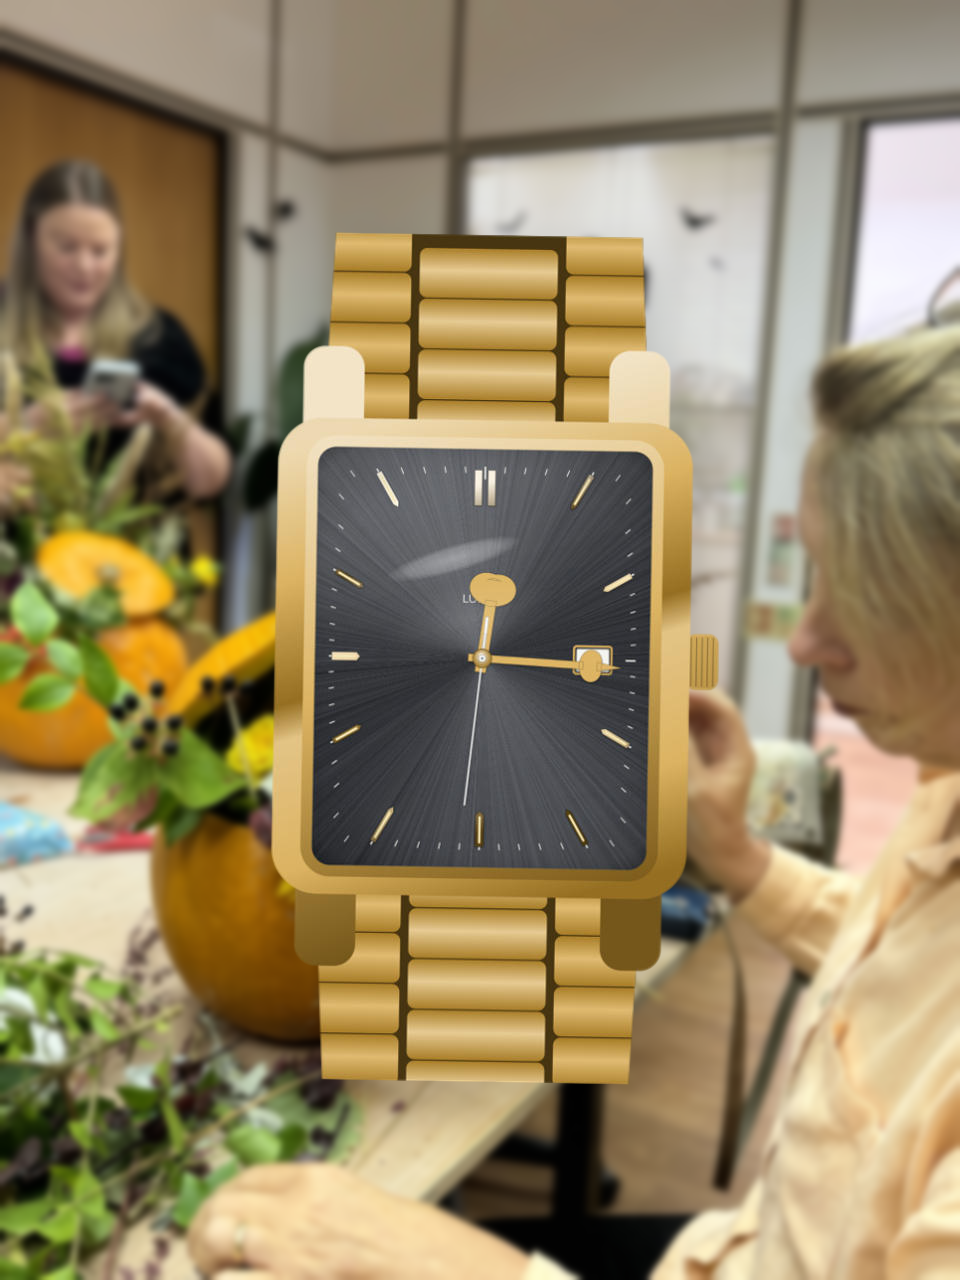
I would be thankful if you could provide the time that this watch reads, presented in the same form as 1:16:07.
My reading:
12:15:31
